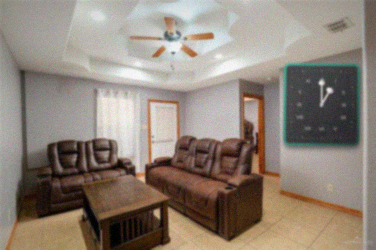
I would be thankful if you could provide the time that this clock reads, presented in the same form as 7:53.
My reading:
1:00
